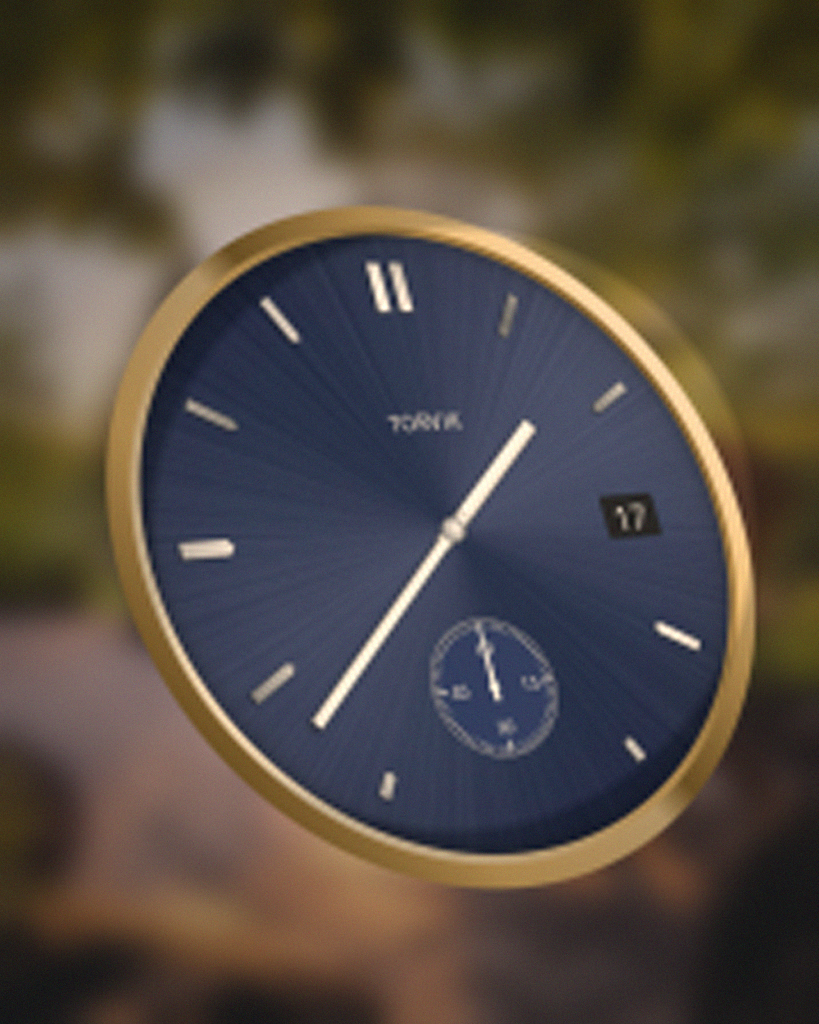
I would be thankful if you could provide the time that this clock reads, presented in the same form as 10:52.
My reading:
1:38
